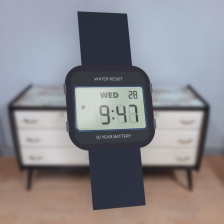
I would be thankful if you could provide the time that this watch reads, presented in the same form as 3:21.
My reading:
9:47
